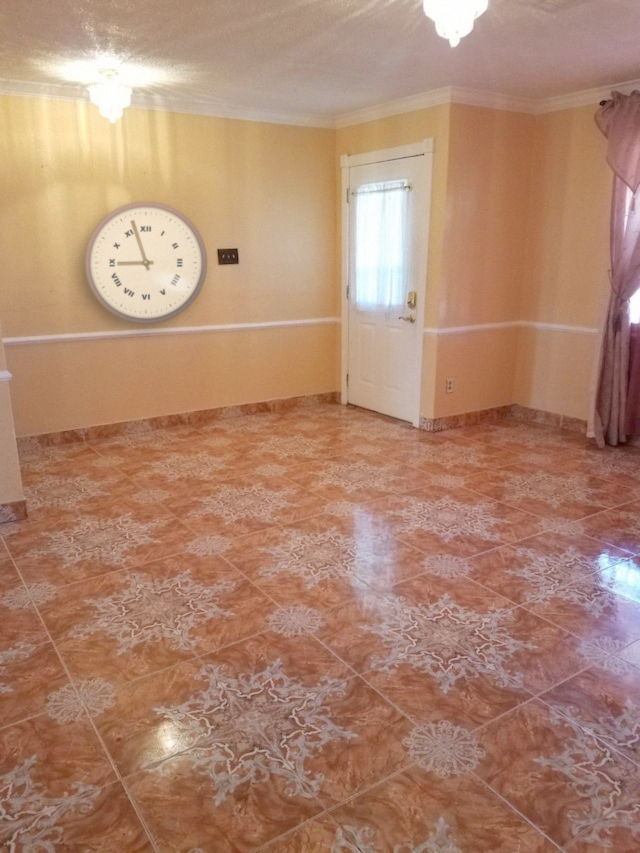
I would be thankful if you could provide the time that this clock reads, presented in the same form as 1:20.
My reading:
8:57
